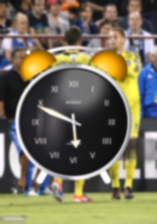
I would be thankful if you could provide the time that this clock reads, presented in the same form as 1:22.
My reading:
5:49
